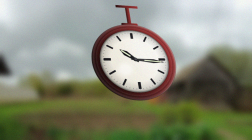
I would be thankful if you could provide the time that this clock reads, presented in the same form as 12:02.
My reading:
10:16
